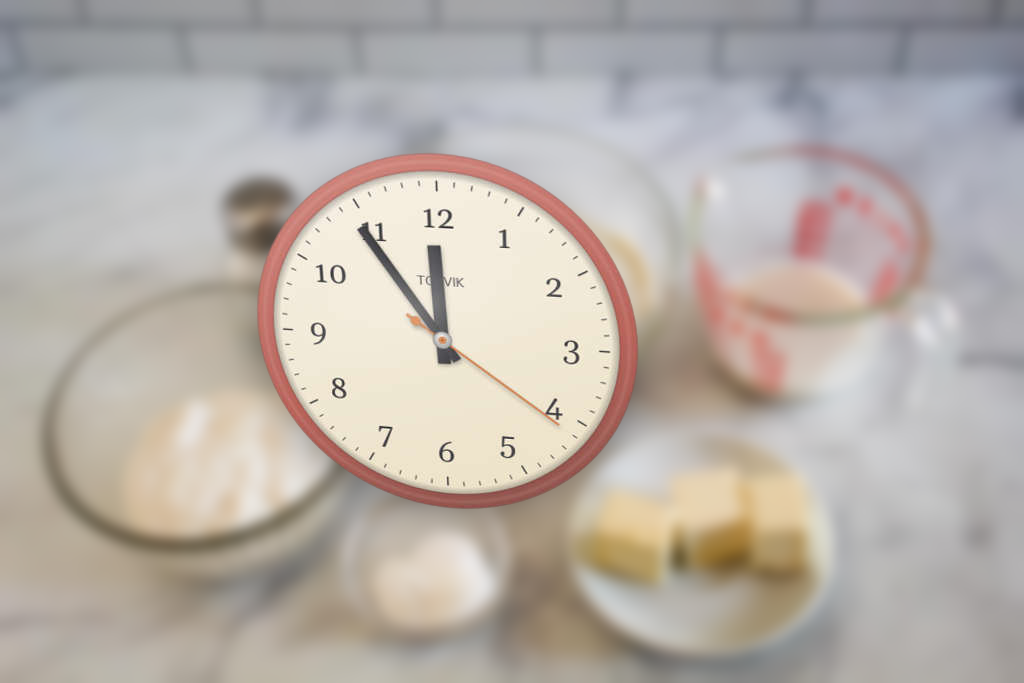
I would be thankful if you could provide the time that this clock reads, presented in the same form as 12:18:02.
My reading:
11:54:21
